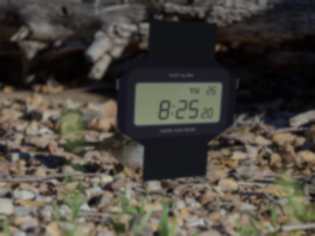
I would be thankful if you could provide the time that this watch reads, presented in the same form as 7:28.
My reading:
8:25
